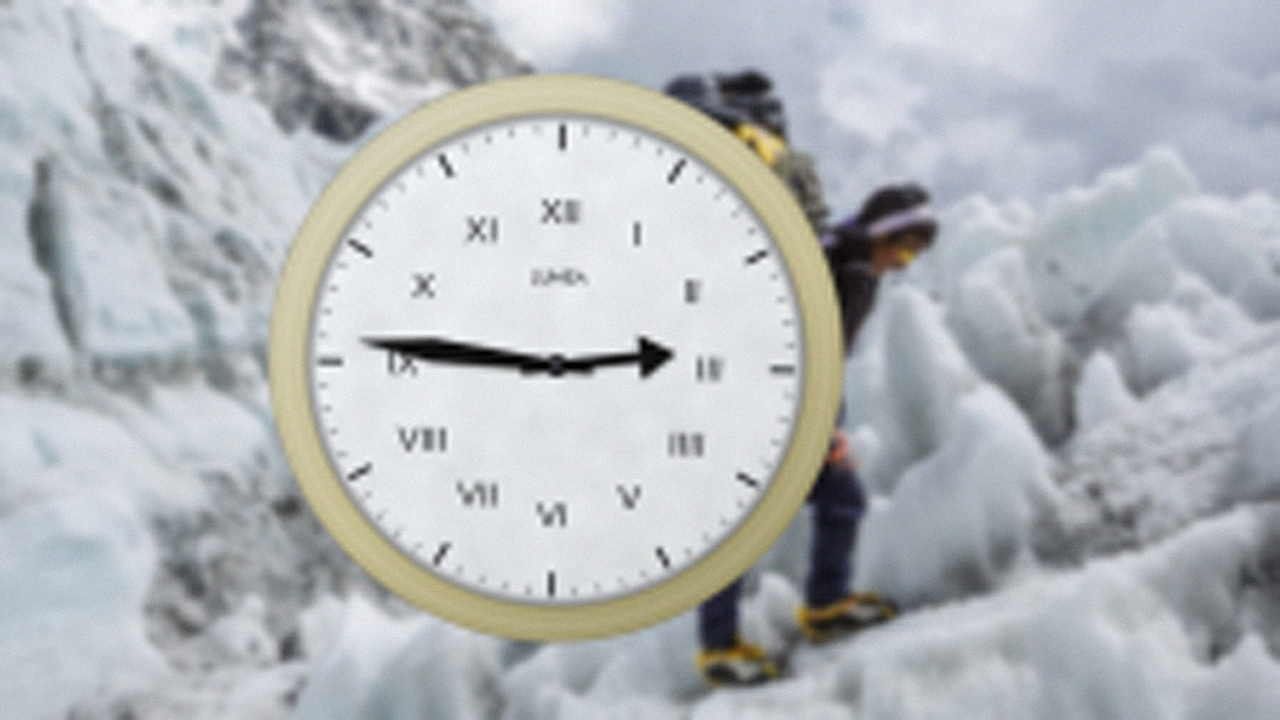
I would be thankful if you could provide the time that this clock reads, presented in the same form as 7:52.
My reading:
2:46
